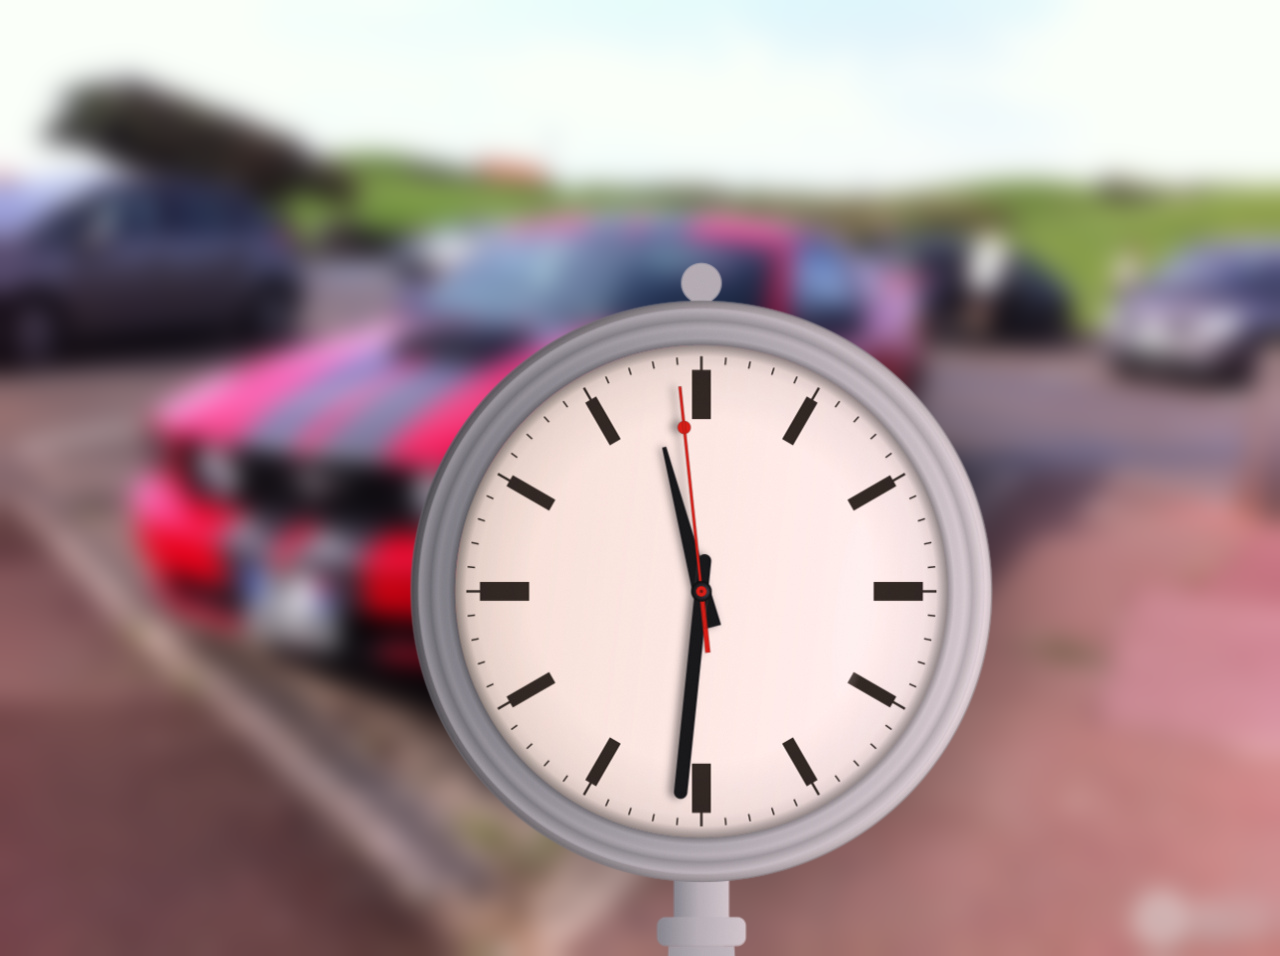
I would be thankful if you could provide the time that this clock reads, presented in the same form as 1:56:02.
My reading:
11:30:59
